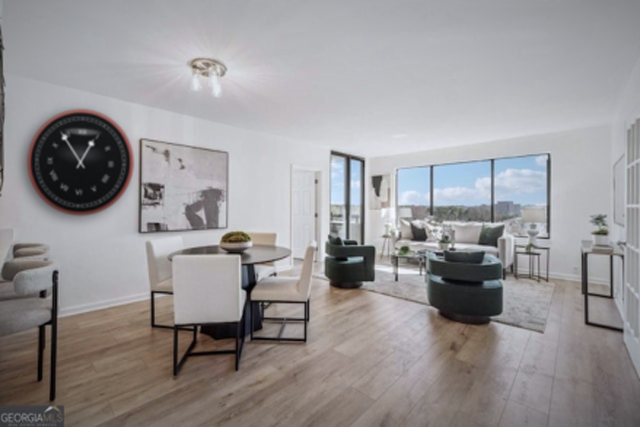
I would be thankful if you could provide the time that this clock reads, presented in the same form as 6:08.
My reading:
12:54
